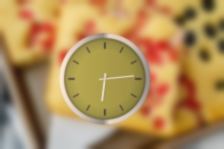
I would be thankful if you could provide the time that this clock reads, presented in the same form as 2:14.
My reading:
6:14
